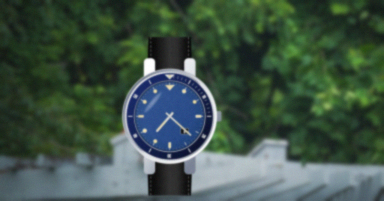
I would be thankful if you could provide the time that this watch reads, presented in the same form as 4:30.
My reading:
7:22
